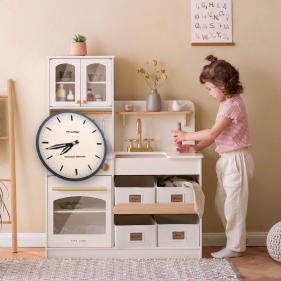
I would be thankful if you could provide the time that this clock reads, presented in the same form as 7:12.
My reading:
7:43
